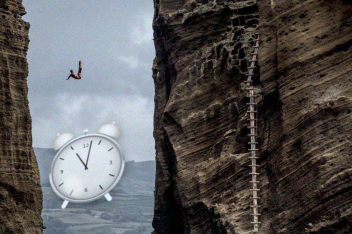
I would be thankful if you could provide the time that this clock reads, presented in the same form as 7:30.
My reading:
11:02
